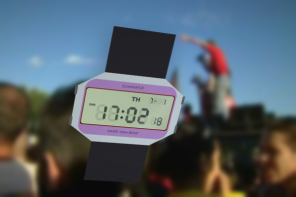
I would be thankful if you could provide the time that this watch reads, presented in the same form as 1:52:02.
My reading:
17:02:18
